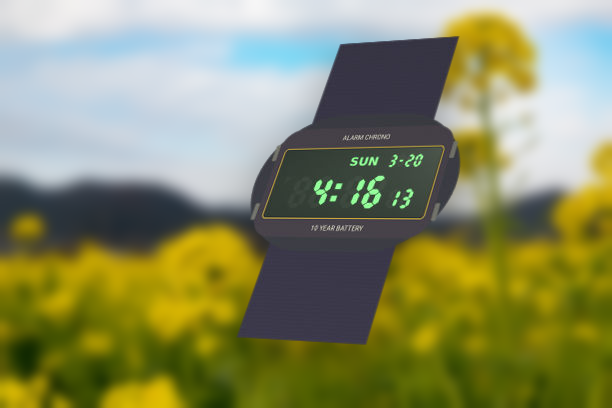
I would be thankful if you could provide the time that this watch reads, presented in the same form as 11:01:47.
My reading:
4:16:13
